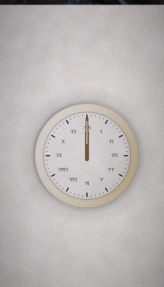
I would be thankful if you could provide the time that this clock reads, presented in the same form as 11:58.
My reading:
12:00
